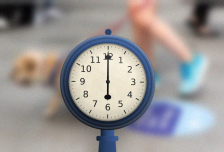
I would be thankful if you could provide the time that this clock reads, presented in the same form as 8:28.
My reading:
6:00
